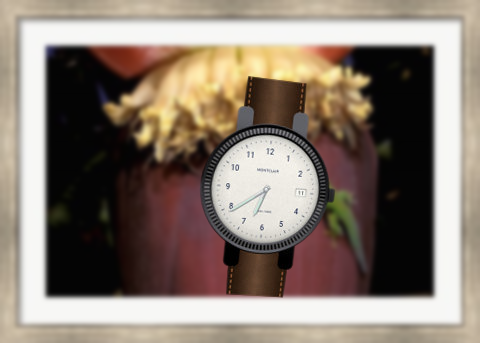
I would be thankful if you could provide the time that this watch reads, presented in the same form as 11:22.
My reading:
6:39
